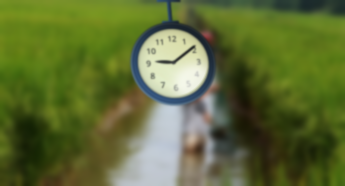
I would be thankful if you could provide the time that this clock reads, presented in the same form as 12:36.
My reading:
9:09
